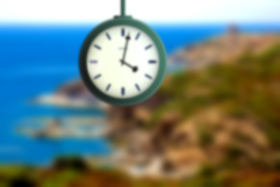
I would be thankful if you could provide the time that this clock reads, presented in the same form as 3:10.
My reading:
4:02
